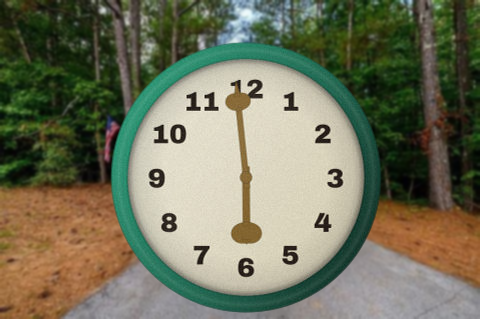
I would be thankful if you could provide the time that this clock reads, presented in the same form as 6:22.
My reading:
5:59
